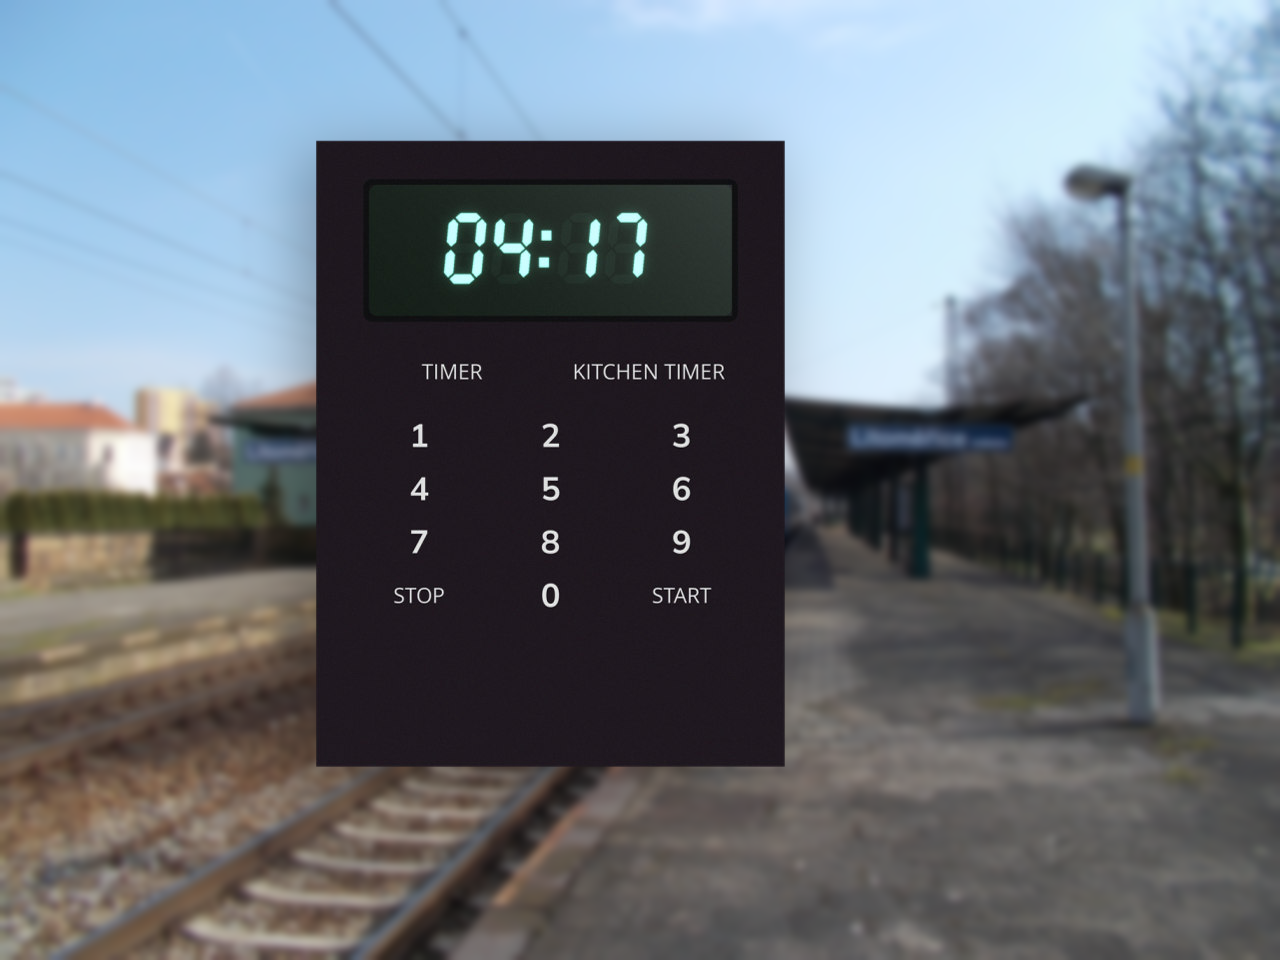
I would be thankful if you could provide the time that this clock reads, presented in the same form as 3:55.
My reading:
4:17
